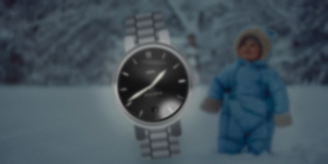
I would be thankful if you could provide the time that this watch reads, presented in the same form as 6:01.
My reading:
1:41
